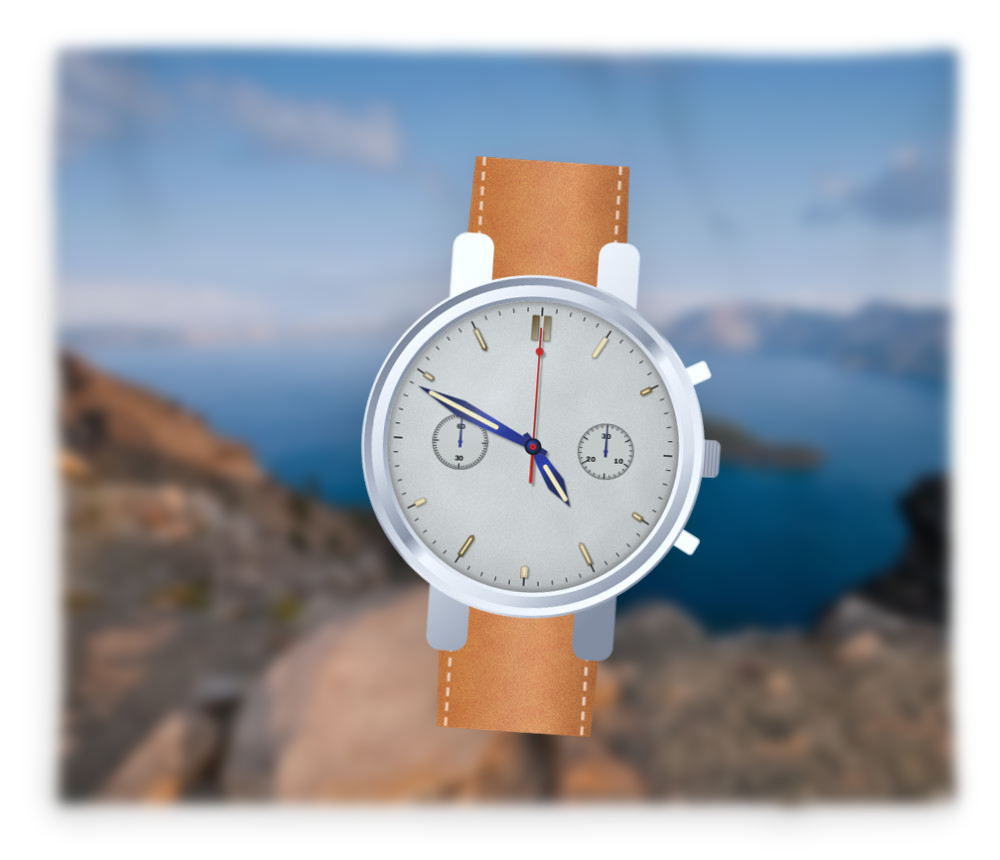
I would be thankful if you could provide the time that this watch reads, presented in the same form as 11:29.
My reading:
4:49
